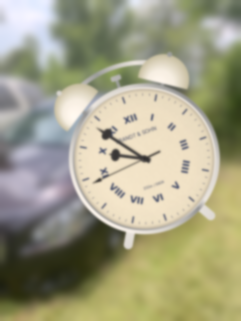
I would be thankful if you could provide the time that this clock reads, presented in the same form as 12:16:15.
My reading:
9:53:44
